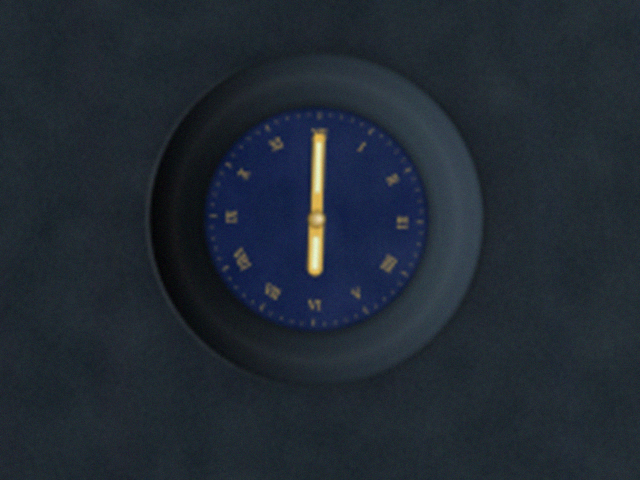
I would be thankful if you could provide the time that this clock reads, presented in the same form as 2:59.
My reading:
6:00
